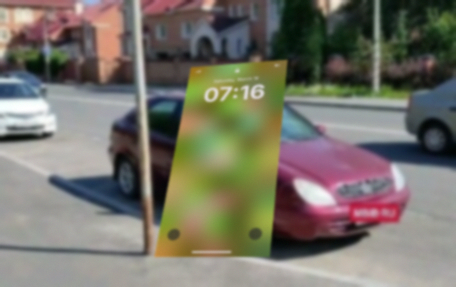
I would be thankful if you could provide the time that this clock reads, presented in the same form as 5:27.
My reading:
7:16
